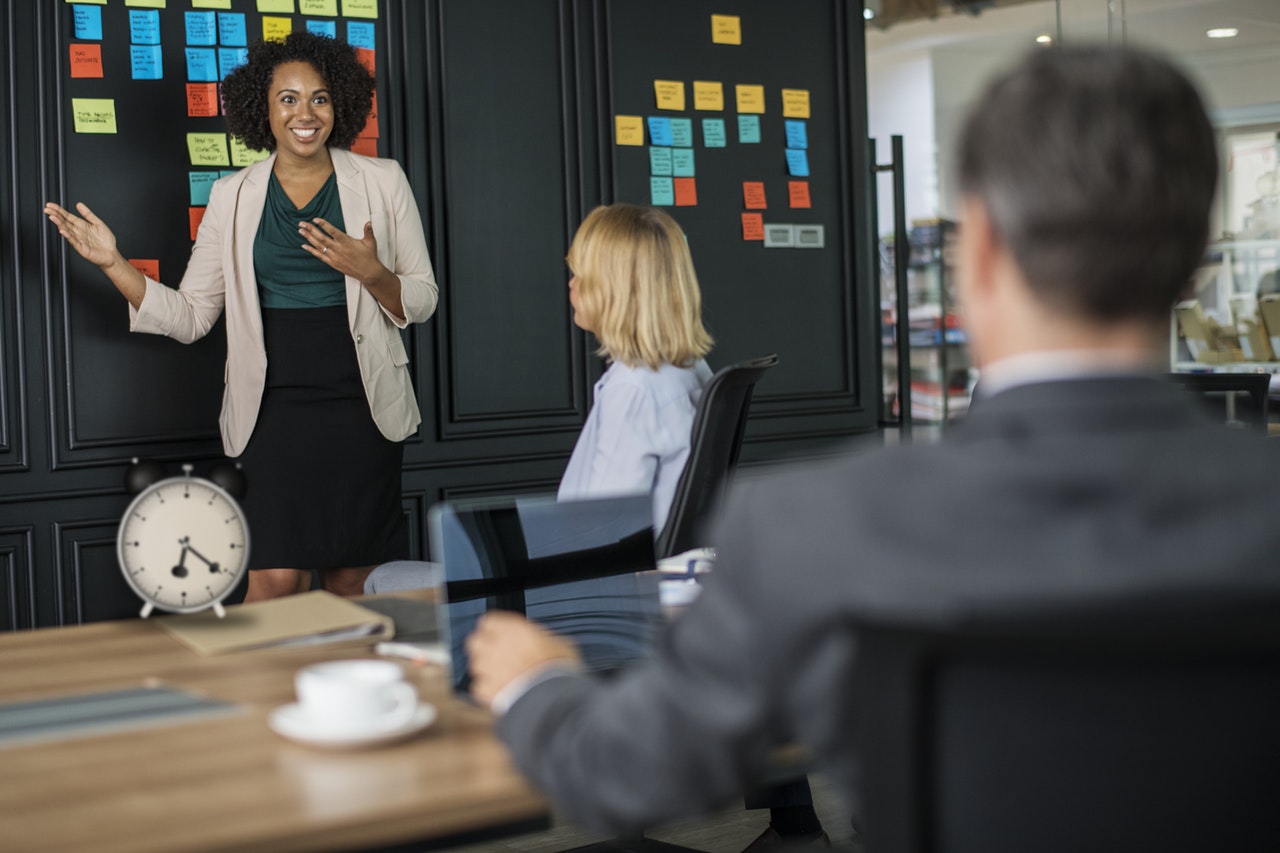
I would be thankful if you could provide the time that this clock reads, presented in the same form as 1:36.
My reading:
6:21
